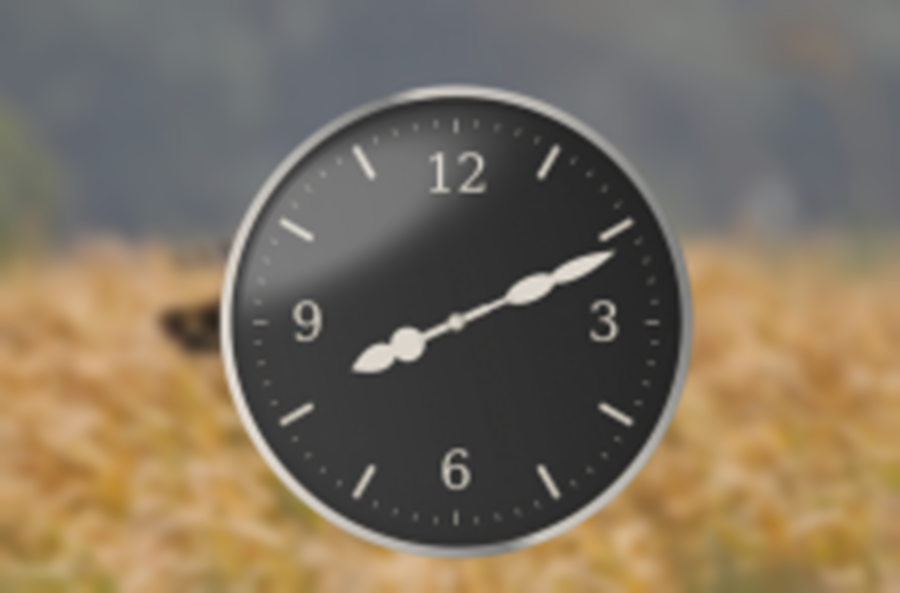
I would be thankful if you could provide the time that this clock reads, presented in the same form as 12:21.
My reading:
8:11
